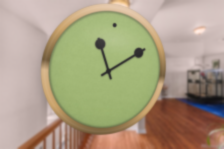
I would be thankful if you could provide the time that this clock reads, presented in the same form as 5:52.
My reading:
11:09
